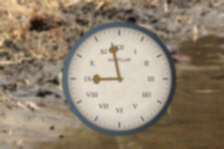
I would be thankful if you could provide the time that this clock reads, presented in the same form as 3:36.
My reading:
8:58
